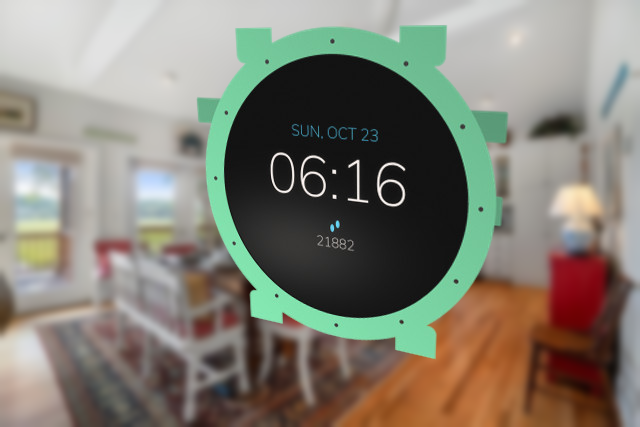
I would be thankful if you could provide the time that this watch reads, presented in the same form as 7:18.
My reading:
6:16
